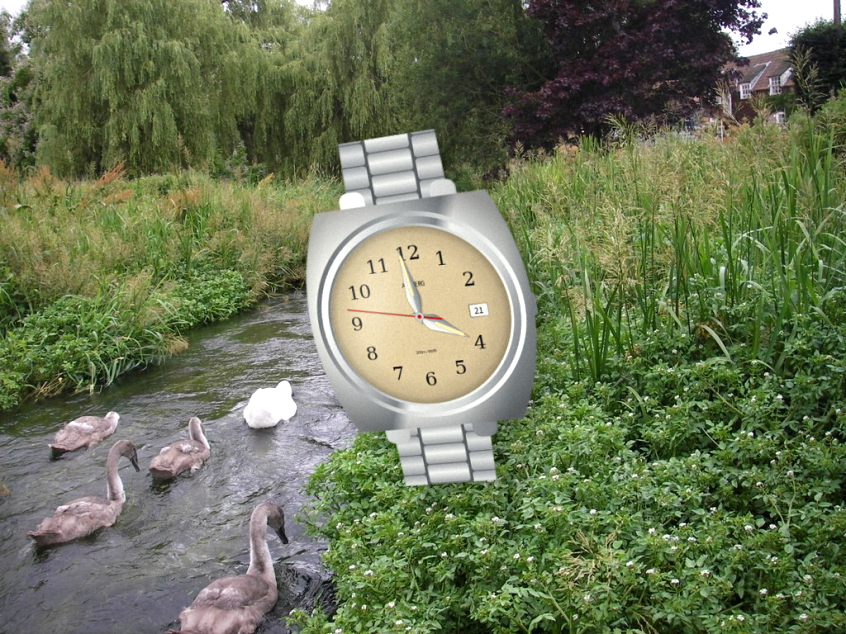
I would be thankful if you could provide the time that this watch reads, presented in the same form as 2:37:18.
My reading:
3:58:47
